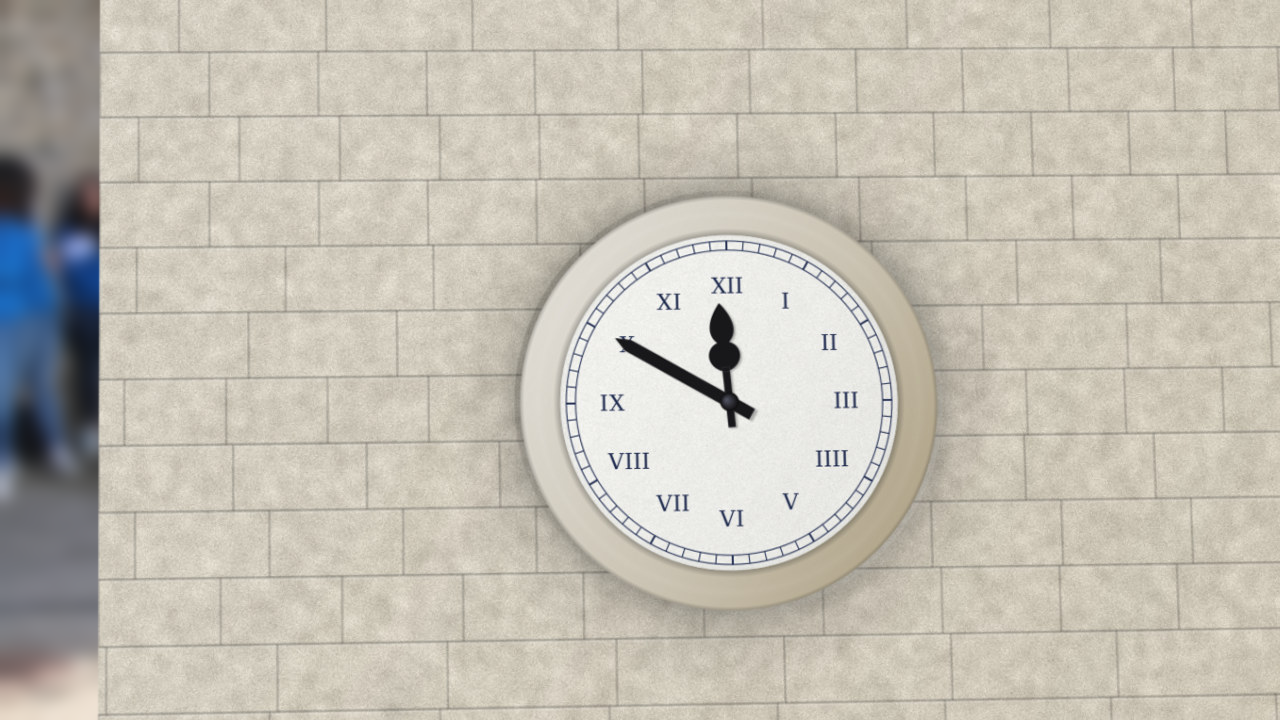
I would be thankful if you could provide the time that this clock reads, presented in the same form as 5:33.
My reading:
11:50
